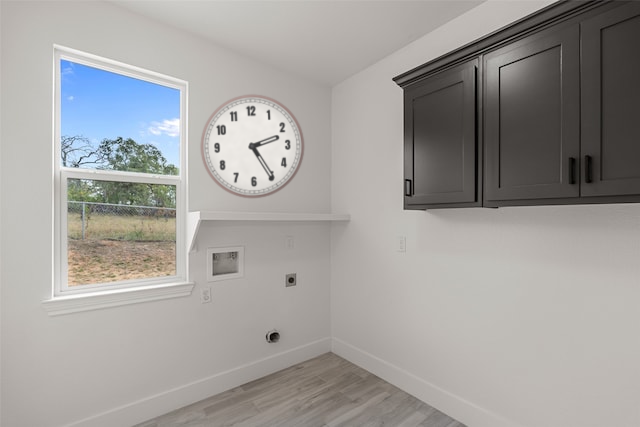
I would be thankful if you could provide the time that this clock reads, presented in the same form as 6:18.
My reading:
2:25
